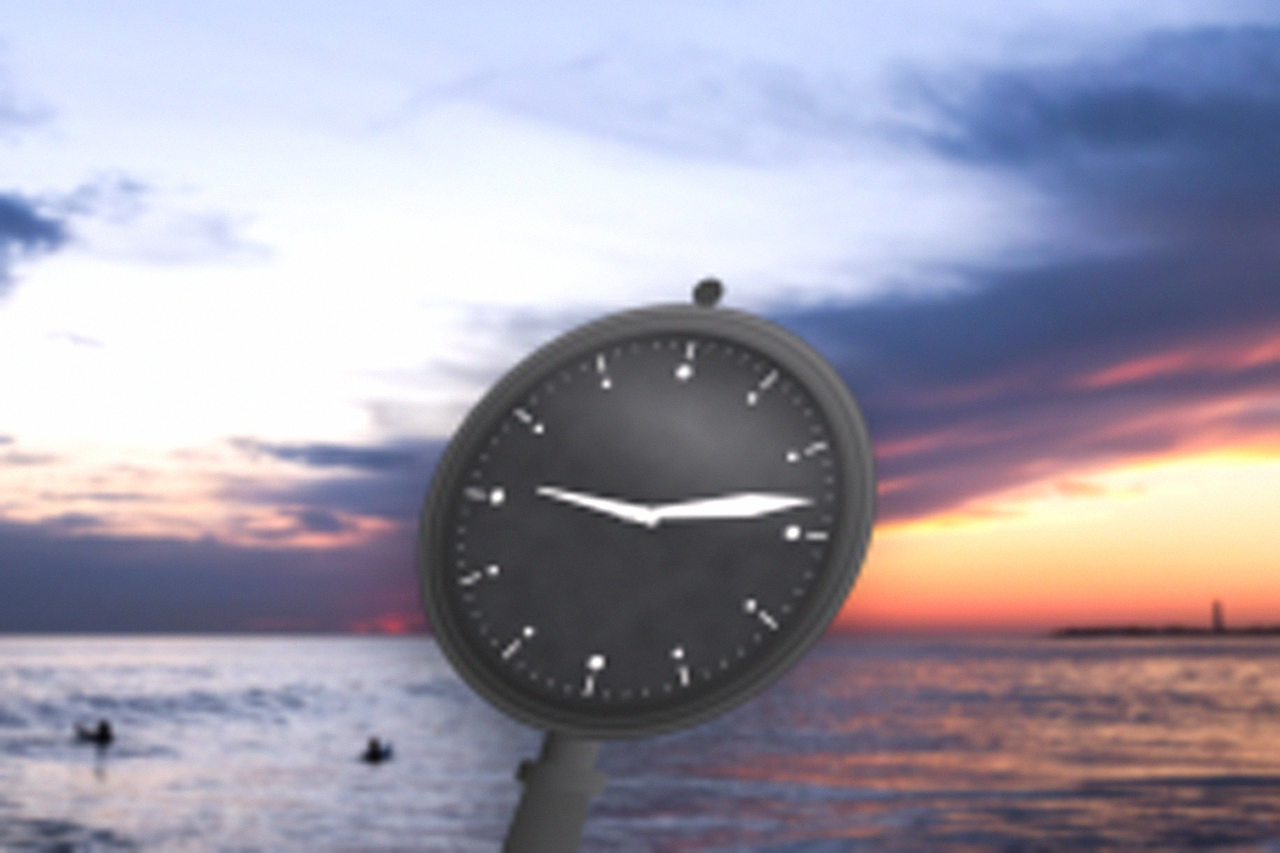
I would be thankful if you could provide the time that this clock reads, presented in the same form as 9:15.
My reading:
9:13
